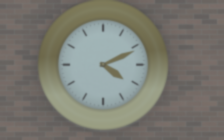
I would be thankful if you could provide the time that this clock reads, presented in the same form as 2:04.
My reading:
4:11
